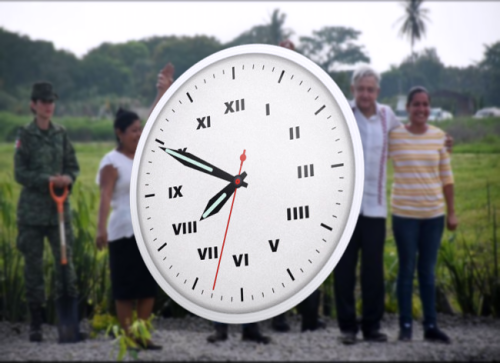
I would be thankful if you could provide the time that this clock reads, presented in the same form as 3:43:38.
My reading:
7:49:33
